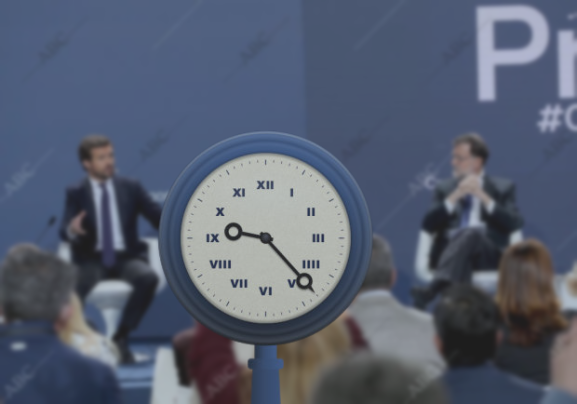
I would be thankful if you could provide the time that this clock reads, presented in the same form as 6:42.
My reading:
9:23
